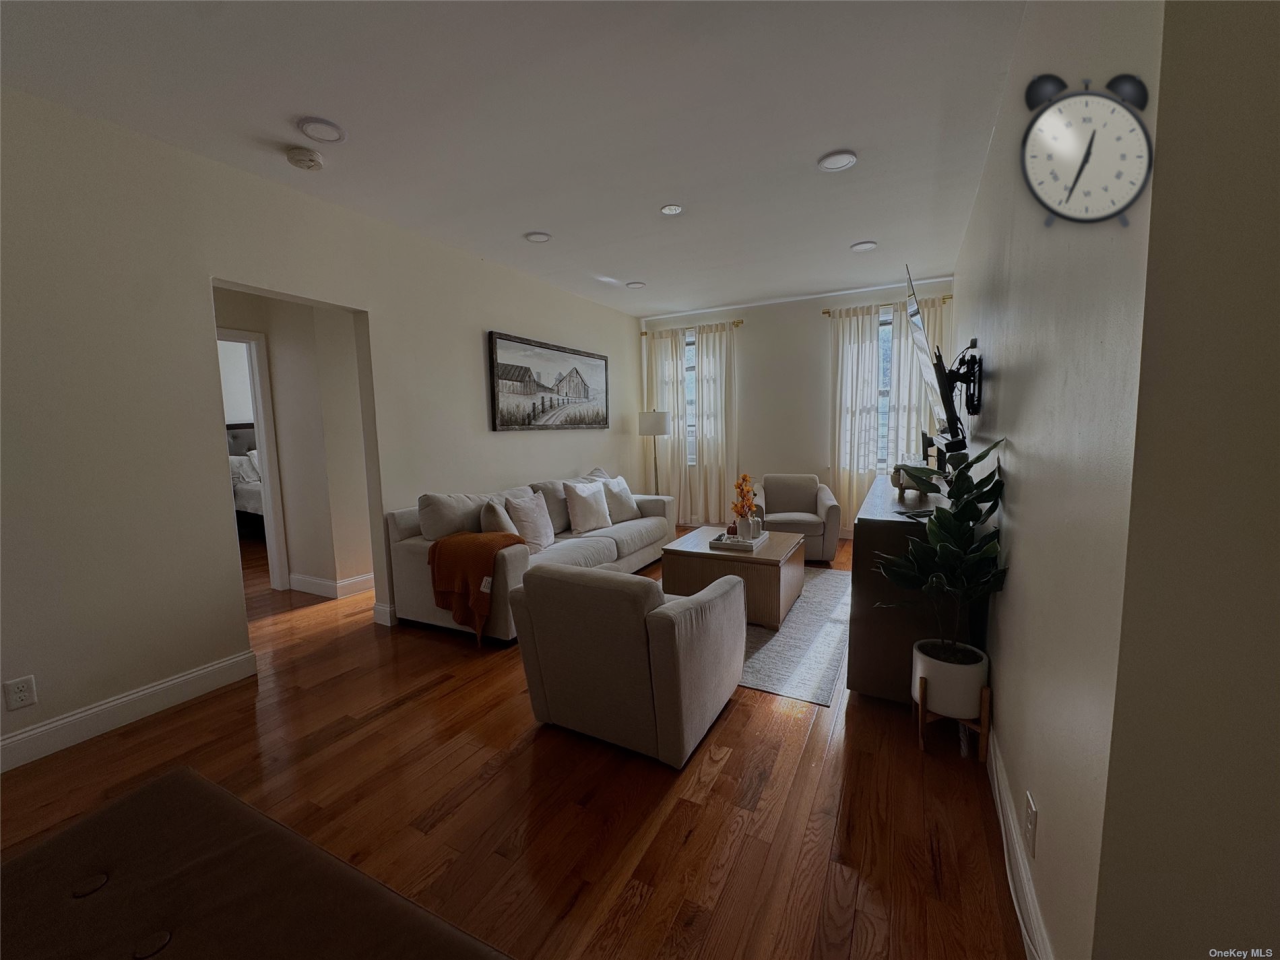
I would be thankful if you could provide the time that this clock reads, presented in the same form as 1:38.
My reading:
12:34
